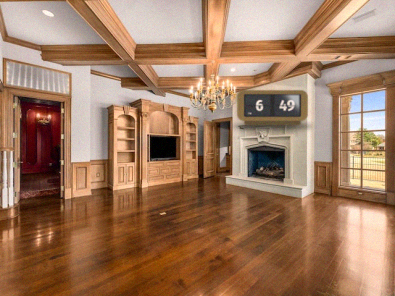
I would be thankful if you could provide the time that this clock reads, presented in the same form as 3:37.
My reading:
6:49
